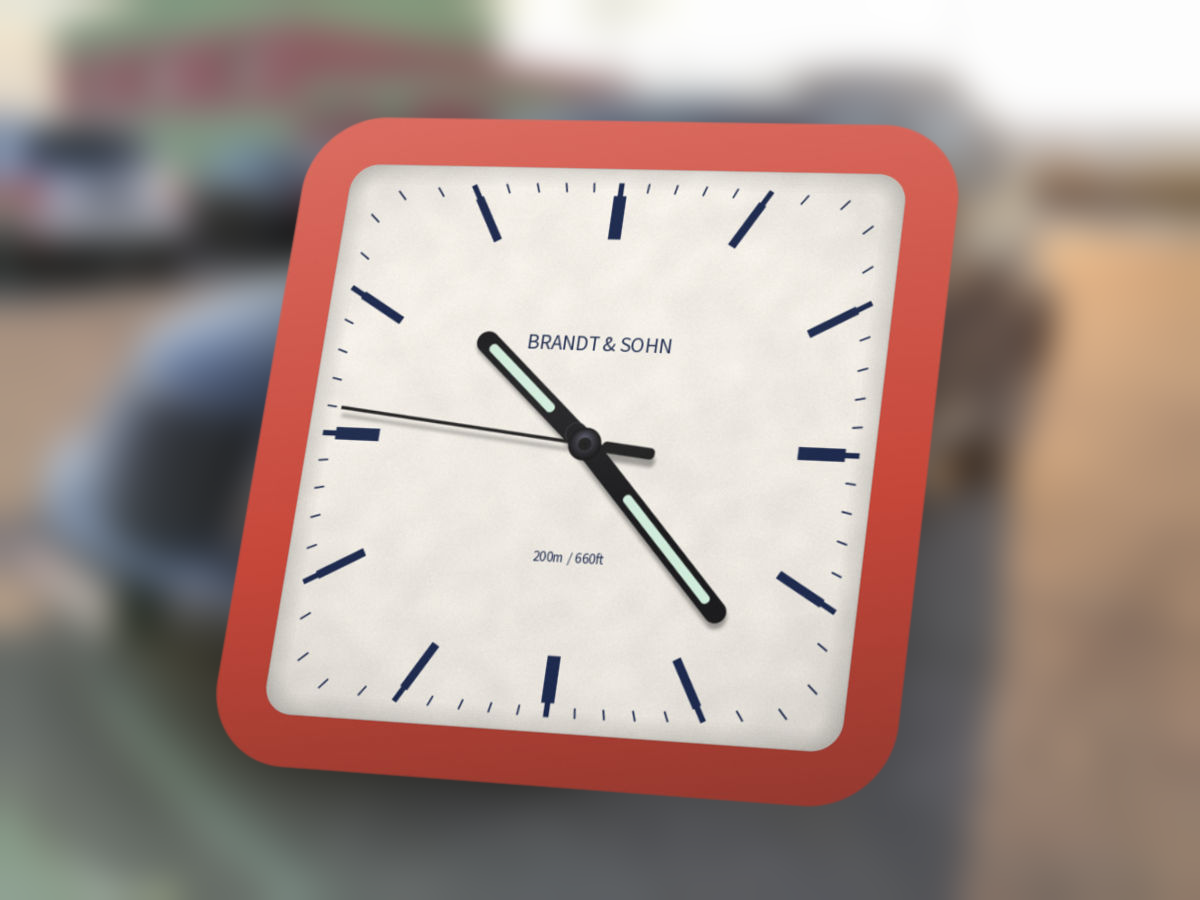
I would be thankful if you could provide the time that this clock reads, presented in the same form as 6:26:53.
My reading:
10:22:46
